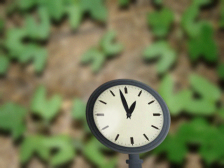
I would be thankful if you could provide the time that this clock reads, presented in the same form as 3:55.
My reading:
12:58
